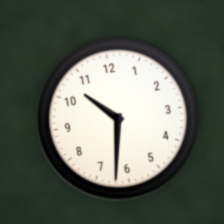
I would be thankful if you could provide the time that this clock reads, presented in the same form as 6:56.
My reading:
10:32
